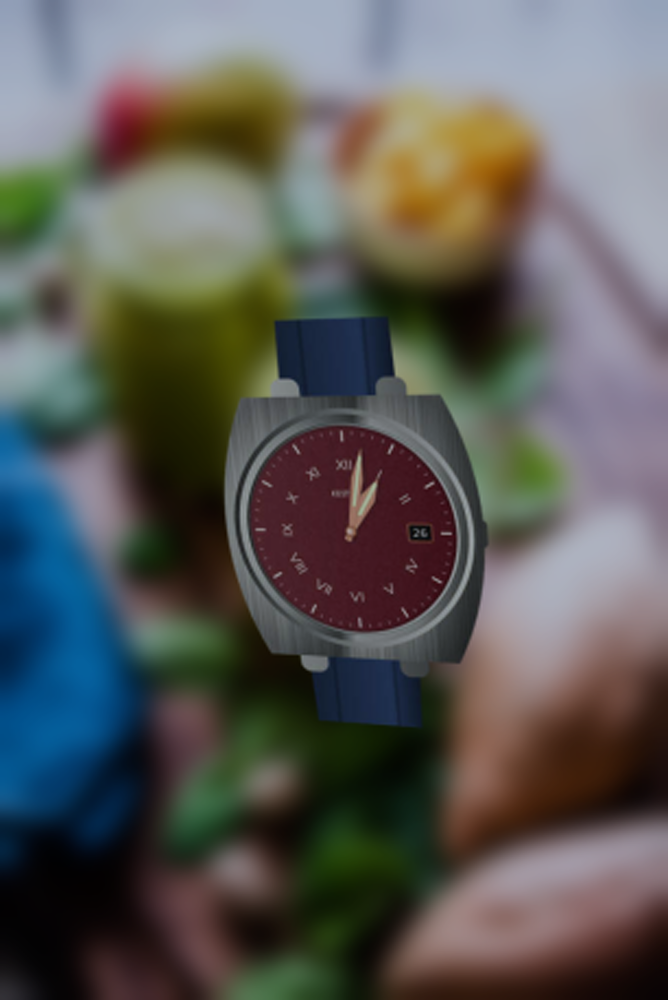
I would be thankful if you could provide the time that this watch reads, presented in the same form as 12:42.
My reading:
1:02
